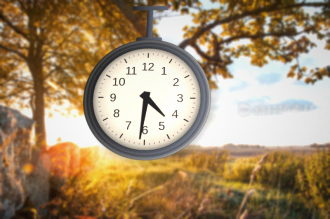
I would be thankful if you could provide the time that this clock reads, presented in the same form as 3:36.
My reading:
4:31
